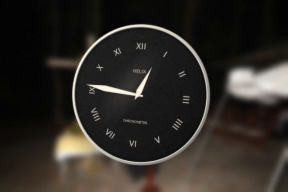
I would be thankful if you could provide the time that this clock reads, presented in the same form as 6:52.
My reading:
12:46
